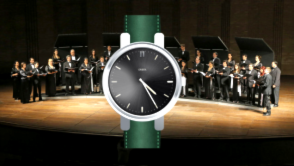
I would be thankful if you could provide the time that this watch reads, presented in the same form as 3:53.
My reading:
4:25
